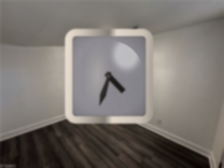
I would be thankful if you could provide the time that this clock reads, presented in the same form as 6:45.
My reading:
4:33
